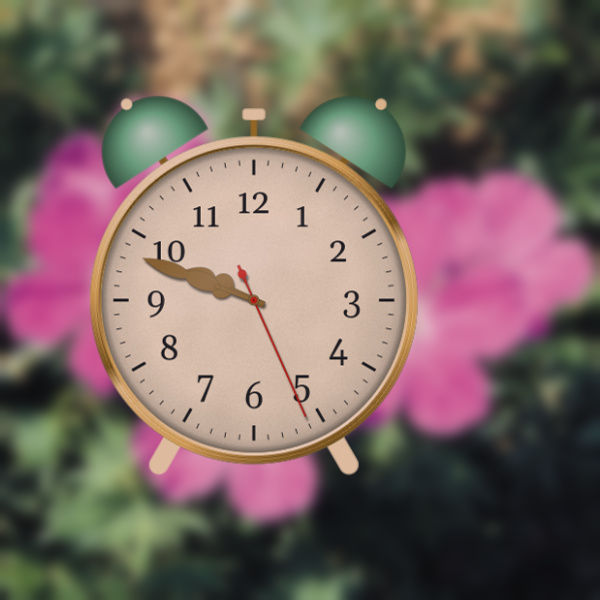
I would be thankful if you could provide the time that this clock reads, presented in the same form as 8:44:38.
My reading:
9:48:26
